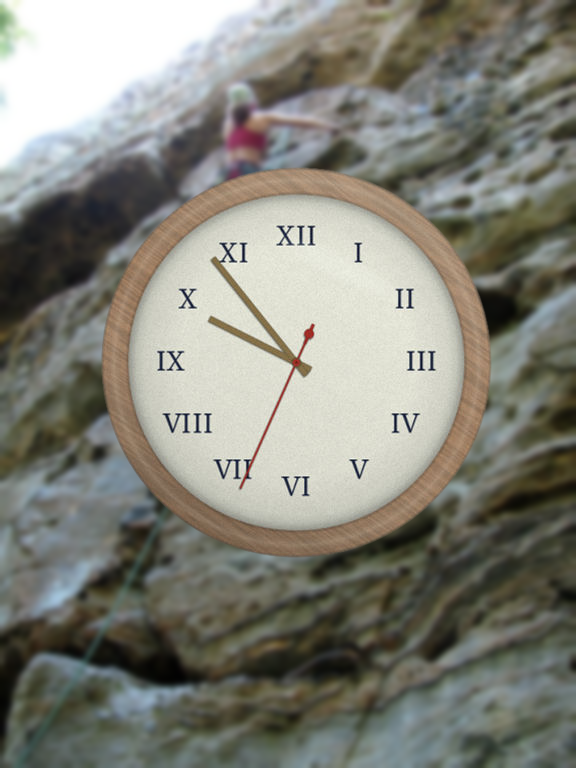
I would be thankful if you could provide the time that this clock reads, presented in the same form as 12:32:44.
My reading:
9:53:34
